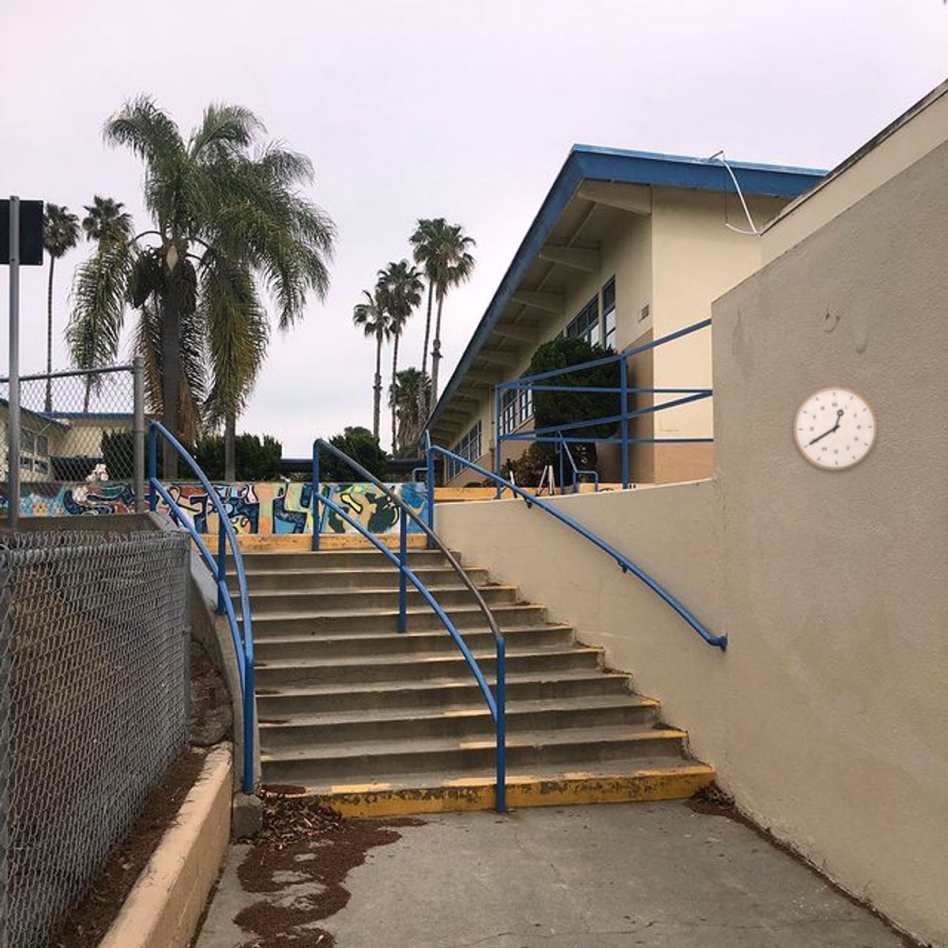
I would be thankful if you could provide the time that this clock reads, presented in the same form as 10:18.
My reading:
12:40
